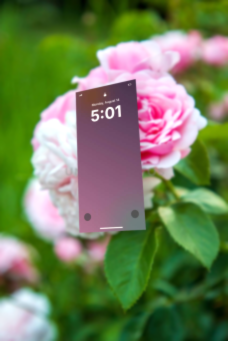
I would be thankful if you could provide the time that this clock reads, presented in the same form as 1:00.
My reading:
5:01
